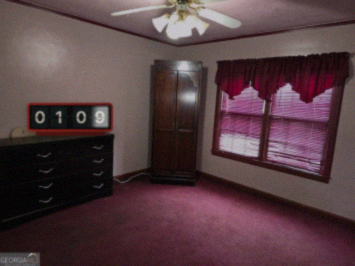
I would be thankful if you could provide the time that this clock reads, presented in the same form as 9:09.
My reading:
1:09
